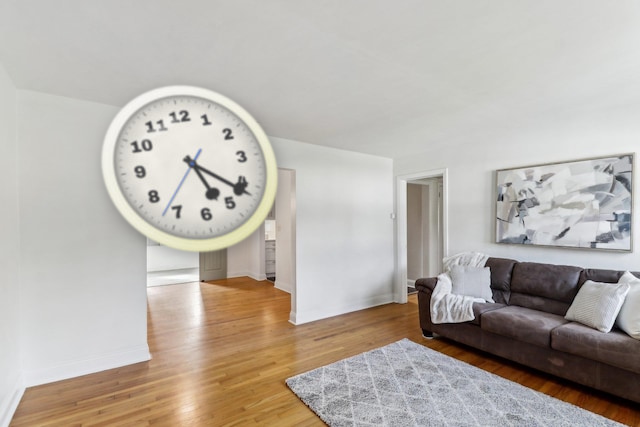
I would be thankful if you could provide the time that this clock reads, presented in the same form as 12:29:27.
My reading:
5:21:37
